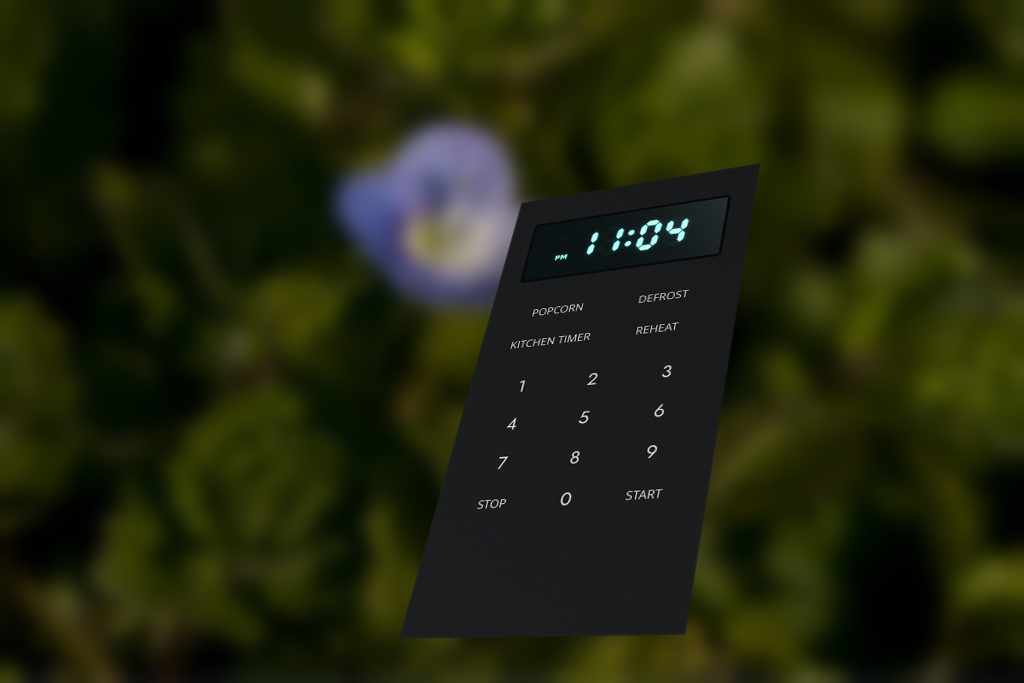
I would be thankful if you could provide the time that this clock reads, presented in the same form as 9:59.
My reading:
11:04
